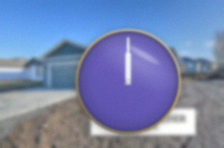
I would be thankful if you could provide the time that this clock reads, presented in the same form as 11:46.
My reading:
12:00
